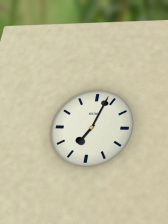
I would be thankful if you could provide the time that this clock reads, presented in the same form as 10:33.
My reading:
7:03
